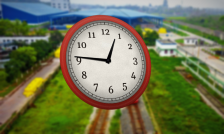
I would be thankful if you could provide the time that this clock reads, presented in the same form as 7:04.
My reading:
12:46
